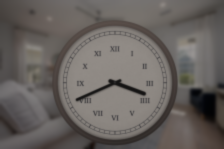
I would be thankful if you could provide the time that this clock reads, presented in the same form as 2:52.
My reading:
3:41
